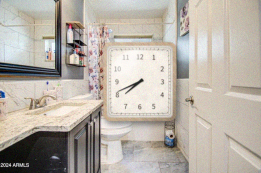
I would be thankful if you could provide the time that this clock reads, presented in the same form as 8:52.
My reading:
7:41
